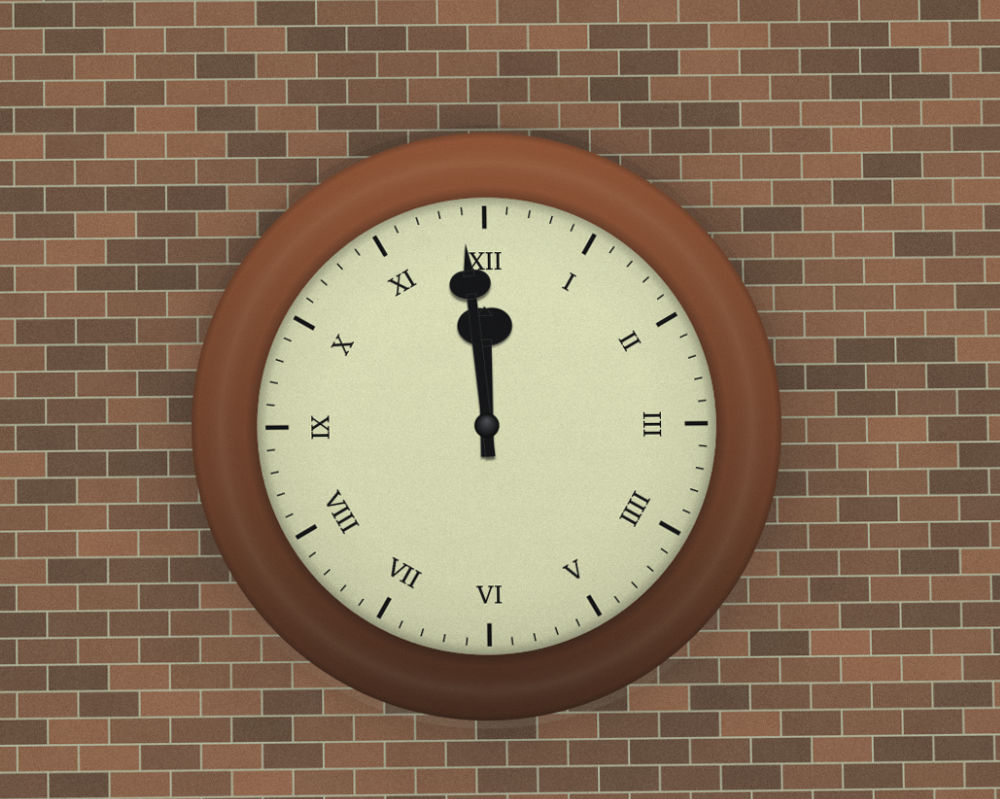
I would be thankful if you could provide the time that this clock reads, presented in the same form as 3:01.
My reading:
11:59
